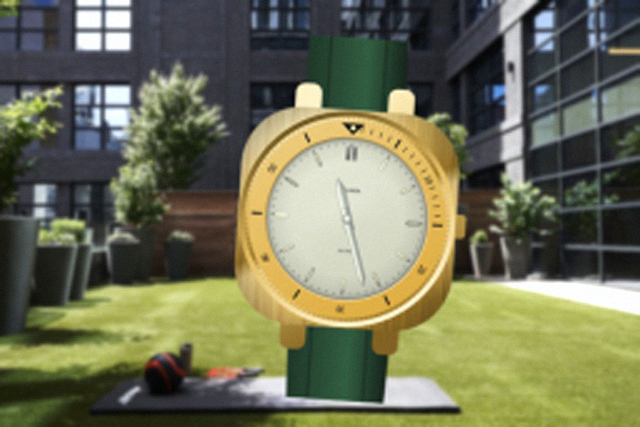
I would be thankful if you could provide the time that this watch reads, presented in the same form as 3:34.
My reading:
11:27
